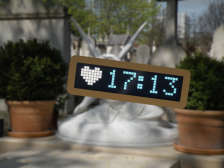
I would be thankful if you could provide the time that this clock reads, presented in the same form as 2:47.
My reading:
17:13
